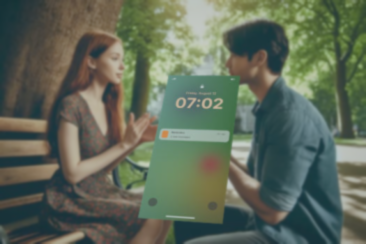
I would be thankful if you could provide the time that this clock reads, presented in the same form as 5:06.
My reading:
7:02
